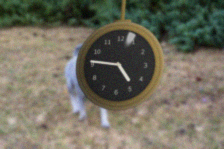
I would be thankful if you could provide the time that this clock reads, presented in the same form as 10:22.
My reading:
4:46
